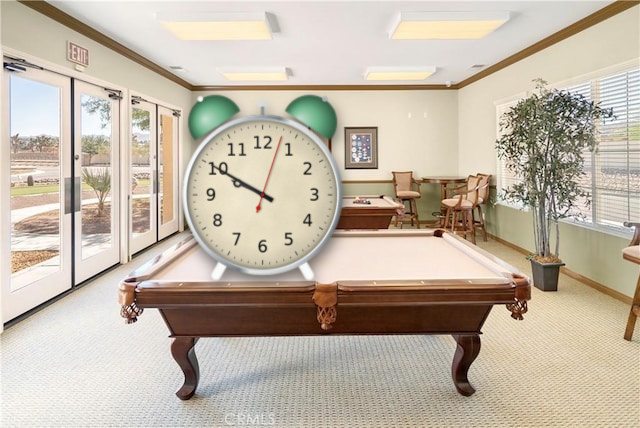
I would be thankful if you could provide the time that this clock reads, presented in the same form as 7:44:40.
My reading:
9:50:03
